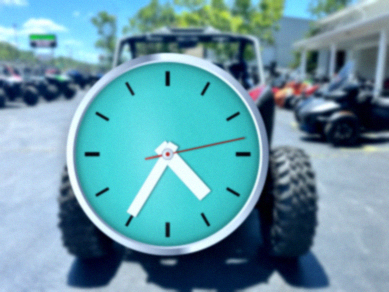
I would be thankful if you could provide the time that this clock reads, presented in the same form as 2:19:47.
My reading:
4:35:13
